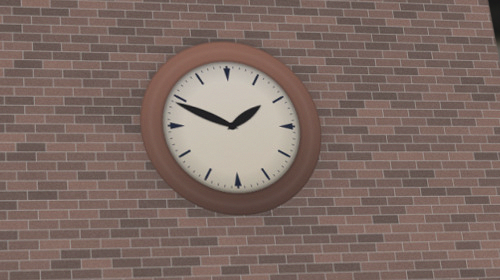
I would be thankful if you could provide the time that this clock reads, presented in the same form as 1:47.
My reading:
1:49
